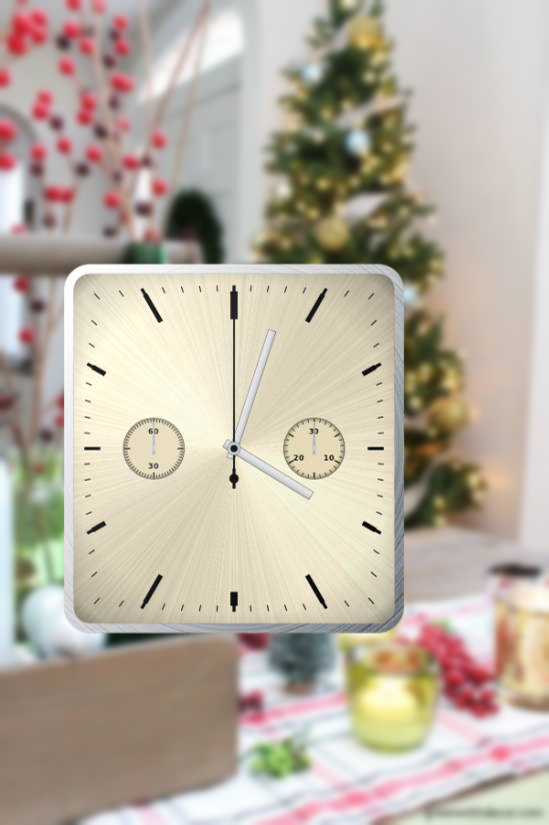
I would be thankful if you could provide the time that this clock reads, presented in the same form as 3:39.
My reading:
4:03
